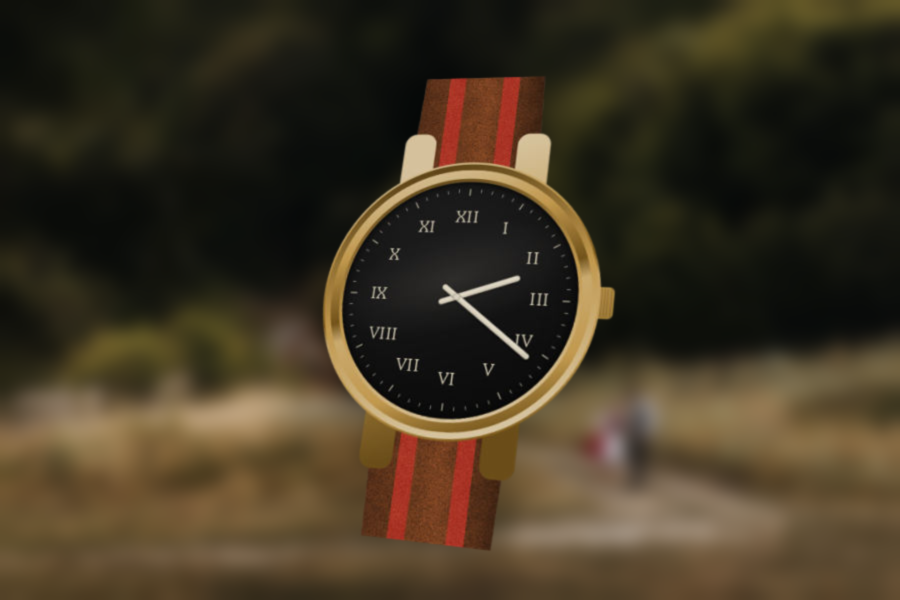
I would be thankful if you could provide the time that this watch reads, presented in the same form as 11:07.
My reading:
2:21
